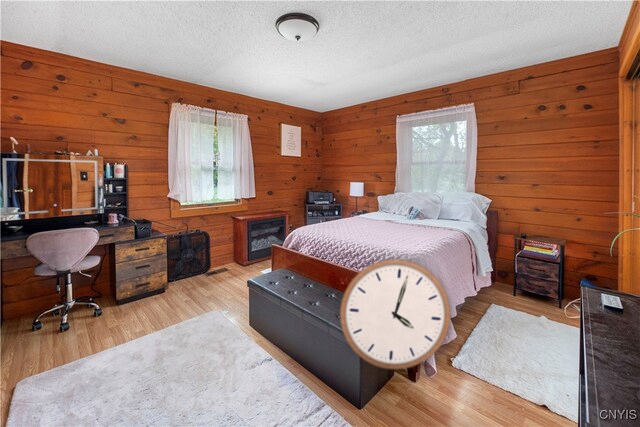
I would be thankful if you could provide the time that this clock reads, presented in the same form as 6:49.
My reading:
4:02
